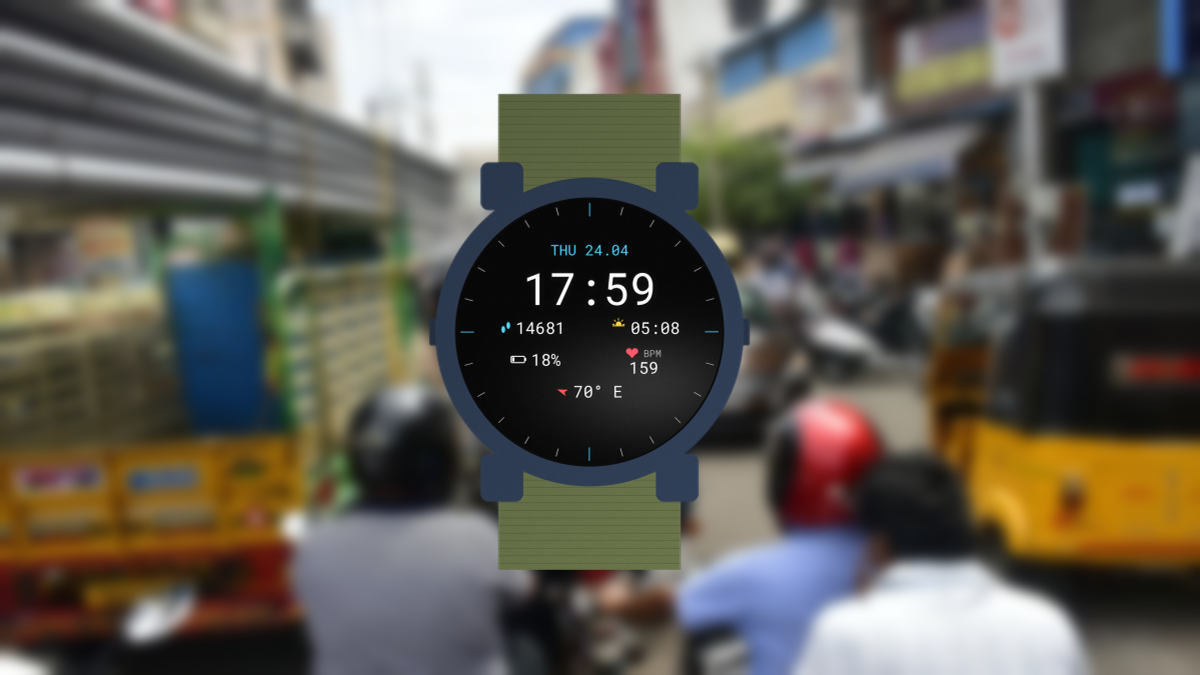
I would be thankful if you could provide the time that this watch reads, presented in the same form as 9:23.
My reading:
17:59
